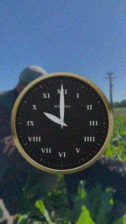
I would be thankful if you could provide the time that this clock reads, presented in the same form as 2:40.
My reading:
10:00
